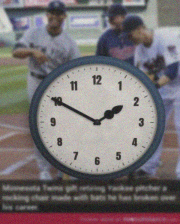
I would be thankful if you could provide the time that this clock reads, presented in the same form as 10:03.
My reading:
1:50
